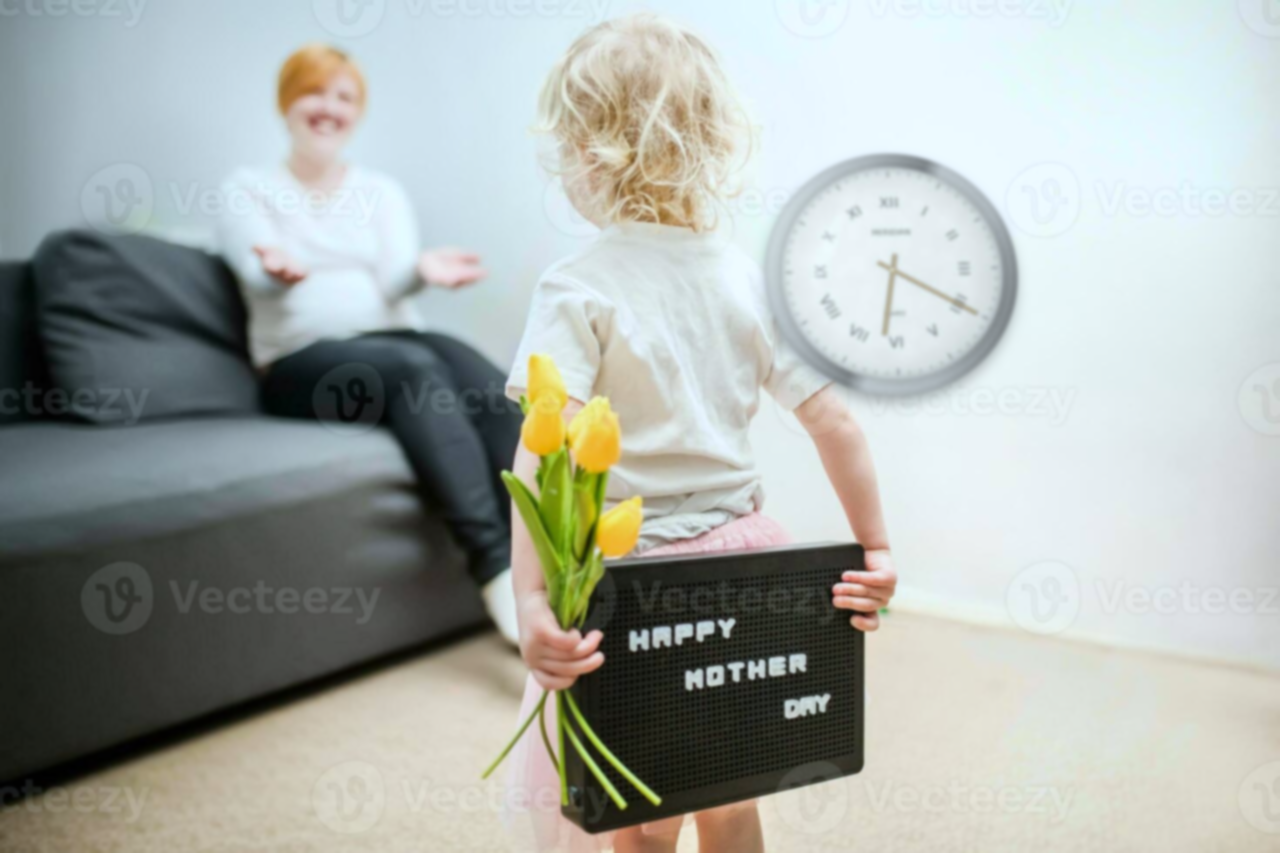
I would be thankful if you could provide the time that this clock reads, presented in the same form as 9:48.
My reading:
6:20
